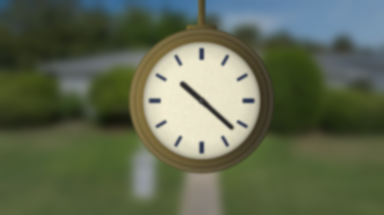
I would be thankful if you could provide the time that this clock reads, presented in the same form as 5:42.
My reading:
10:22
